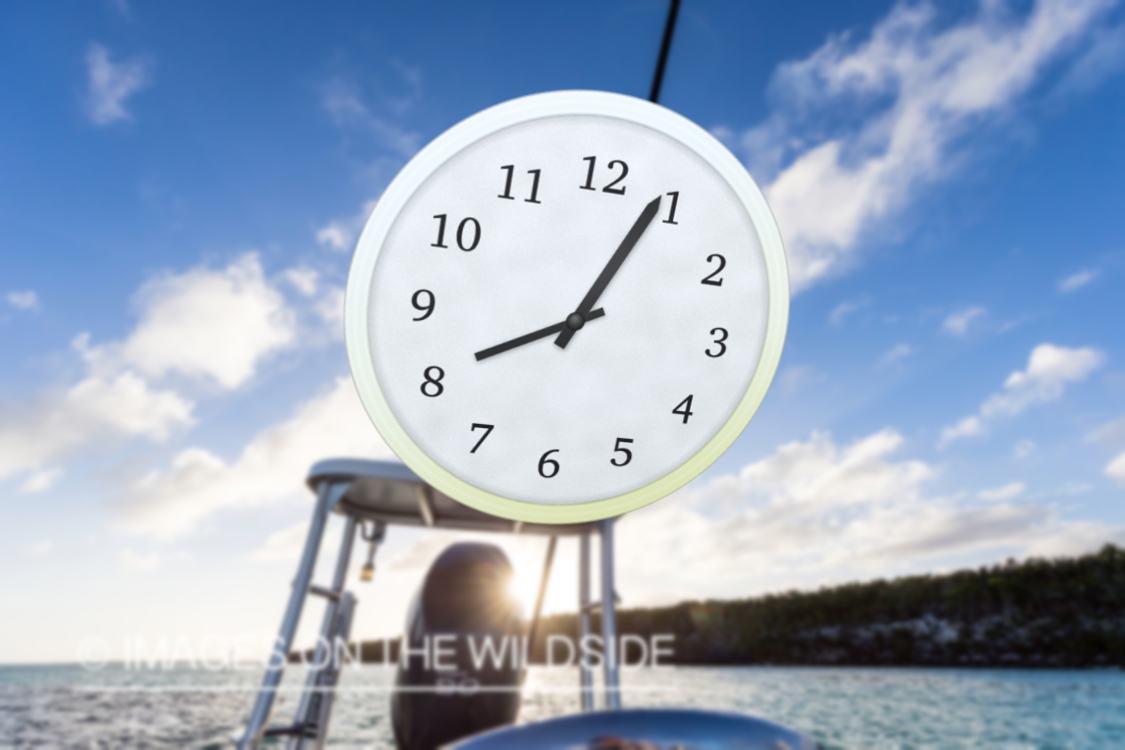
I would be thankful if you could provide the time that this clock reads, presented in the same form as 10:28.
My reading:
8:04
